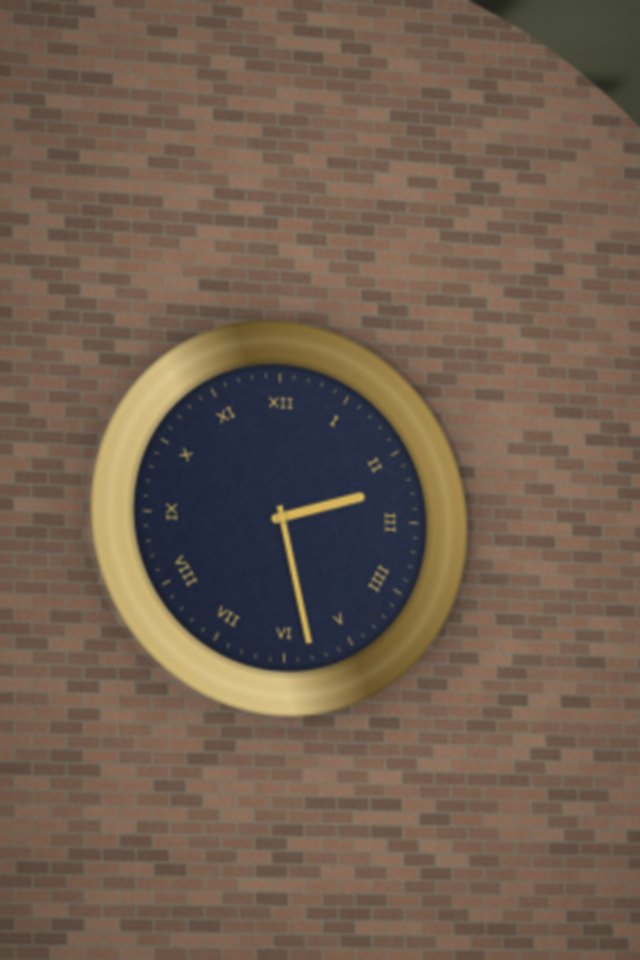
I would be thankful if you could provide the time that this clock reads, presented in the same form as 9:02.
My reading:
2:28
